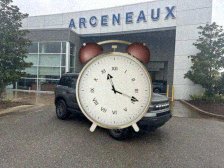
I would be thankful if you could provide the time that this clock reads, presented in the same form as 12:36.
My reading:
11:19
